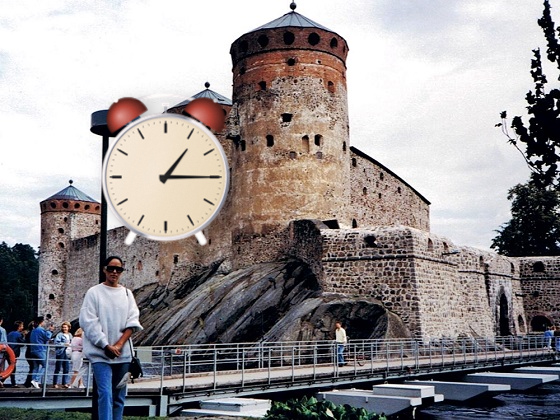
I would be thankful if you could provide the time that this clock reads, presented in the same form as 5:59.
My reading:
1:15
